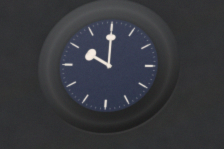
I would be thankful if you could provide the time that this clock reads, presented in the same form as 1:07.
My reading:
10:00
